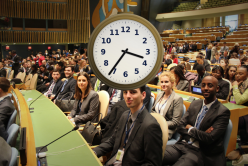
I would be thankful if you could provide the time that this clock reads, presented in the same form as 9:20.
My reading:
3:36
